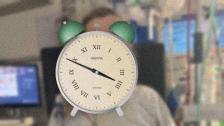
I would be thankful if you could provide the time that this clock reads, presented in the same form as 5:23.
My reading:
3:49
